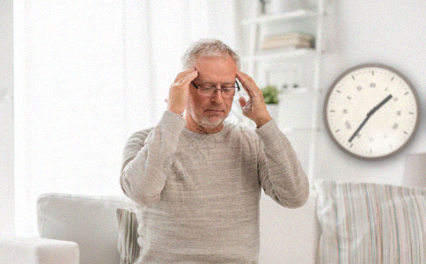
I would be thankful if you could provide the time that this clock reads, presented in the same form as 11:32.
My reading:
1:36
